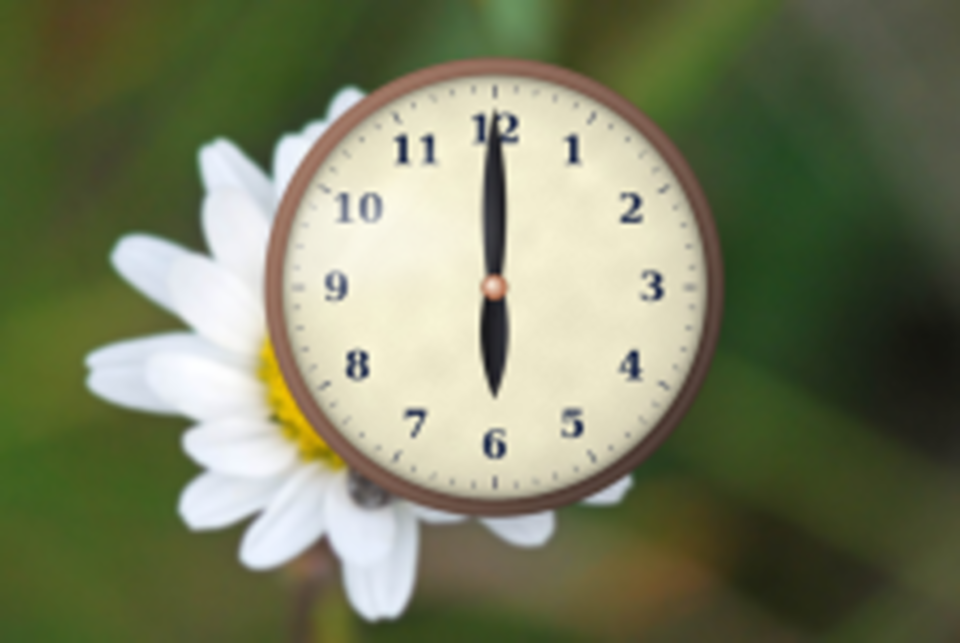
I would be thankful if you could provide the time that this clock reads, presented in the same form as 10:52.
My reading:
6:00
